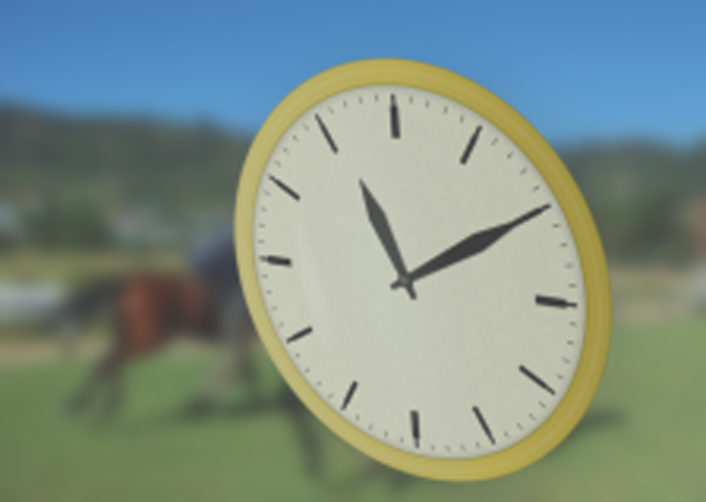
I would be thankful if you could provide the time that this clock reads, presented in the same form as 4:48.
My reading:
11:10
